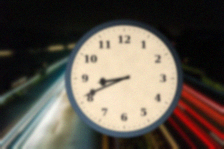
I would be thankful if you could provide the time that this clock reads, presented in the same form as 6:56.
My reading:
8:41
